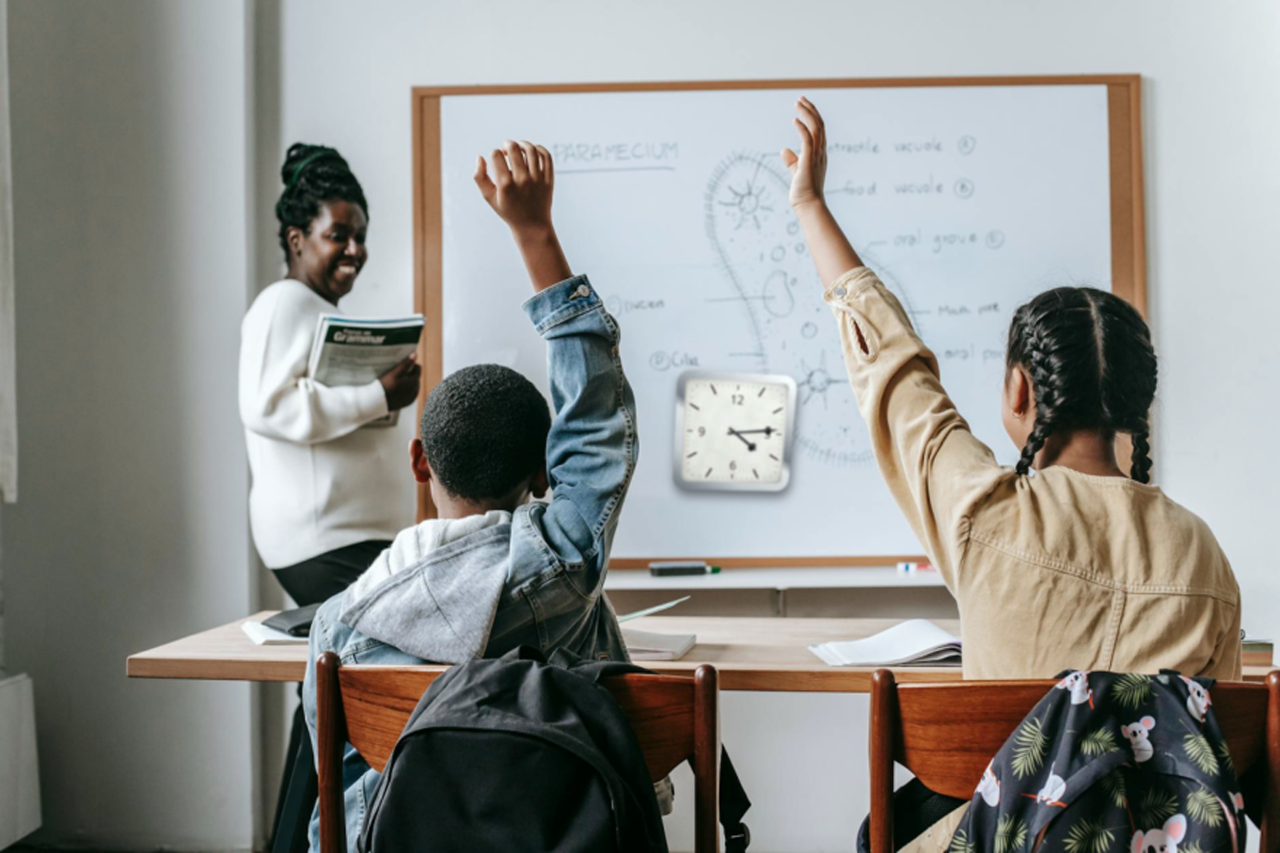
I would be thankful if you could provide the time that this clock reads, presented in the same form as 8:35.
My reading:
4:14
